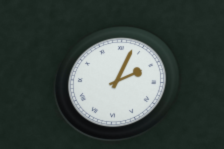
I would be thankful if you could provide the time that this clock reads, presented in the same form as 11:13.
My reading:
2:03
